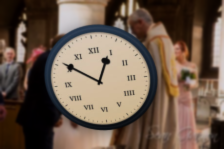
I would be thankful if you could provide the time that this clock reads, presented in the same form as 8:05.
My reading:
12:51
